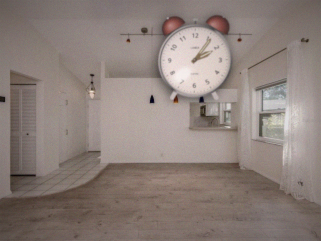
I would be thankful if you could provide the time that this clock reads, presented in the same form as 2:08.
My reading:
2:06
